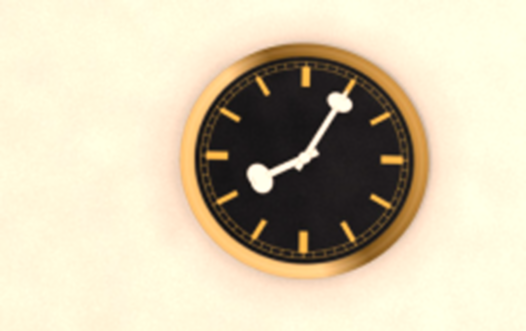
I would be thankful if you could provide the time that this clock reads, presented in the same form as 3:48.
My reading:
8:05
